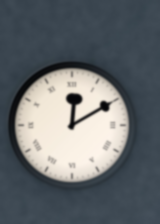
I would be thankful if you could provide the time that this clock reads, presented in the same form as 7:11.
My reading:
12:10
